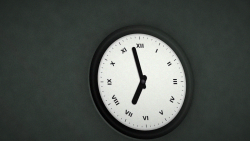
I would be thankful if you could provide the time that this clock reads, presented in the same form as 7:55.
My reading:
6:58
